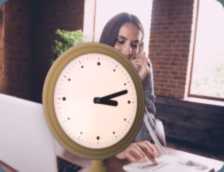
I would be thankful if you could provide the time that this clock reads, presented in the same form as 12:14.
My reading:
3:12
